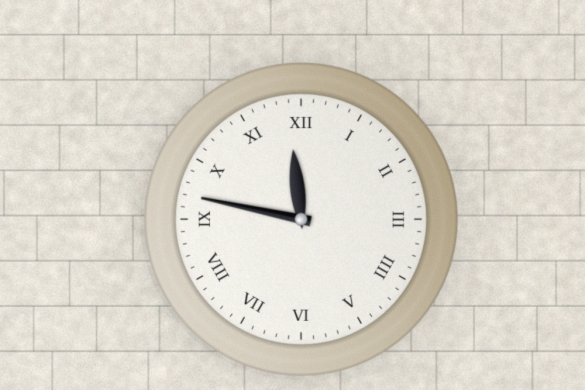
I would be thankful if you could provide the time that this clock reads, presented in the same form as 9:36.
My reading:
11:47
